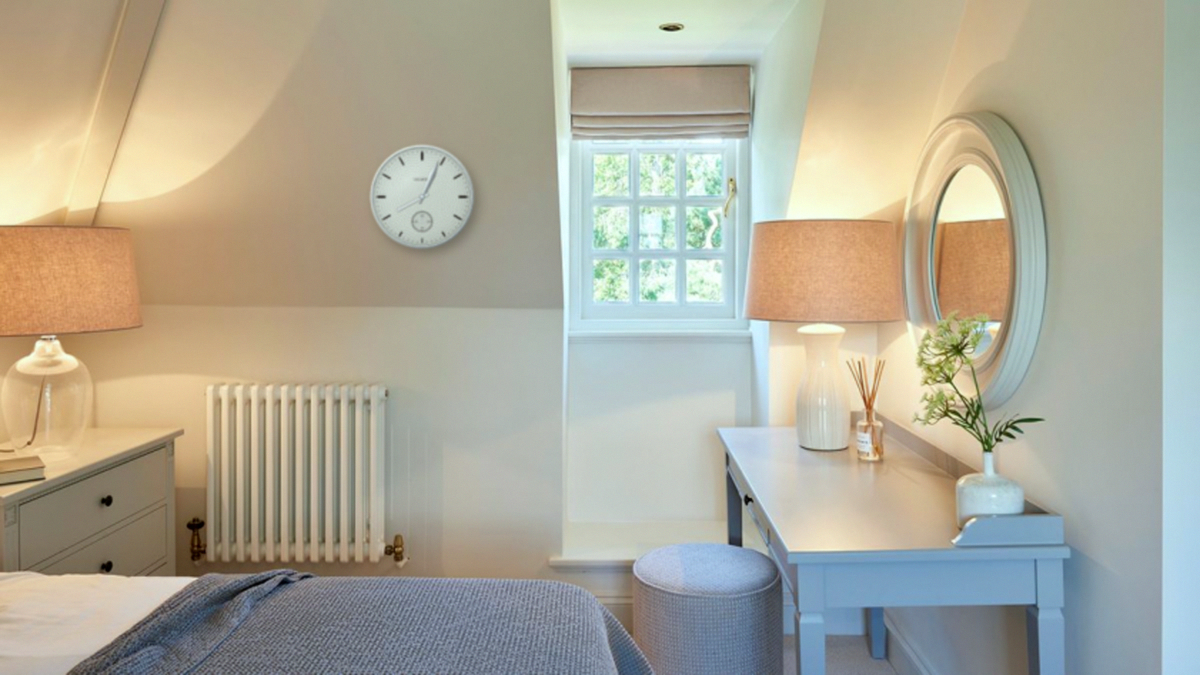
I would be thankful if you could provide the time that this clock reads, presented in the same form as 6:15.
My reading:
8:04
